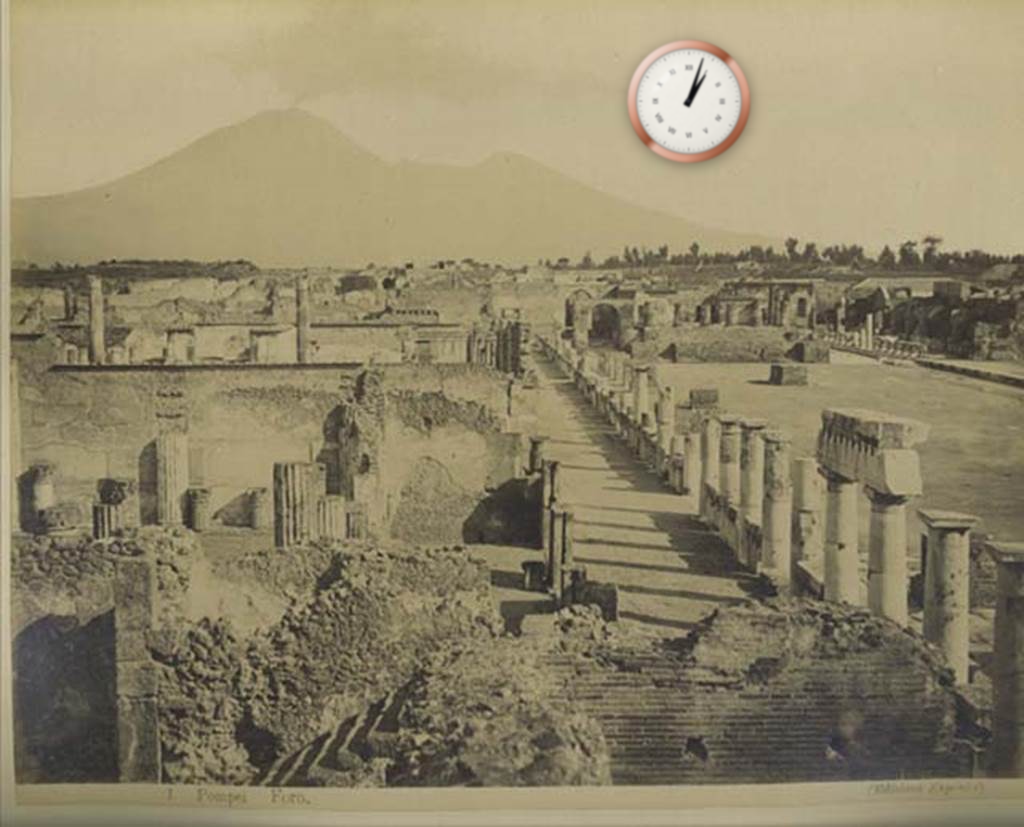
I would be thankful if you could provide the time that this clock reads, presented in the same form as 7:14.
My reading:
1:03
